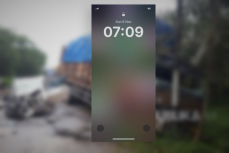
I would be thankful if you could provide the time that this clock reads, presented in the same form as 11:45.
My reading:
7:09
